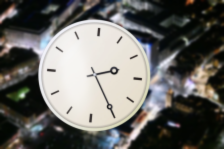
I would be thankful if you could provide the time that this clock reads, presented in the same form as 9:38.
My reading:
2:25
